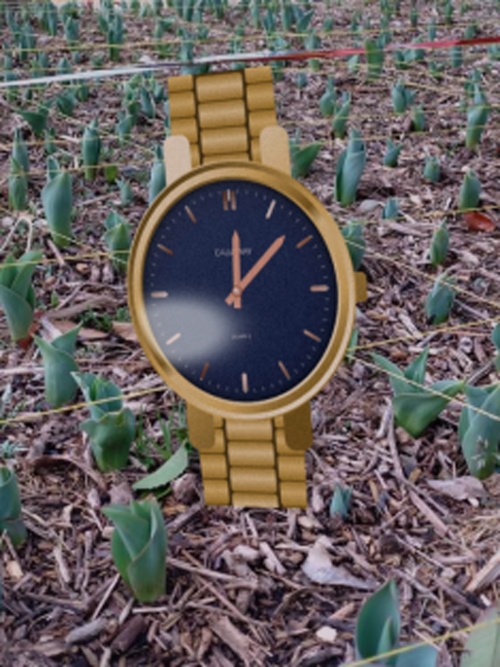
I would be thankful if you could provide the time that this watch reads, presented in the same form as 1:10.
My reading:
12:08
